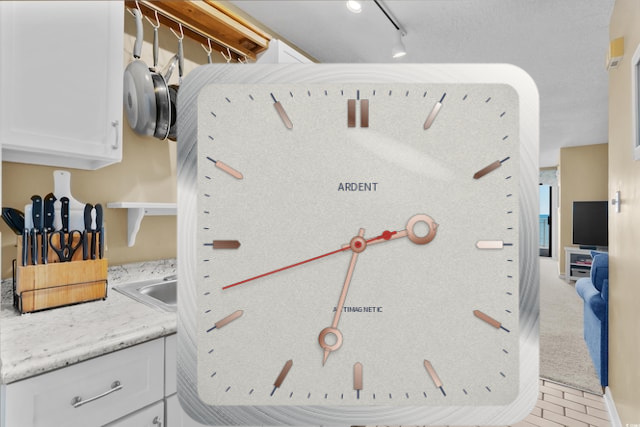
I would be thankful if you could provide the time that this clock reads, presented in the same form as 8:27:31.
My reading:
2:32:42
